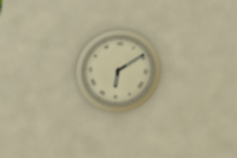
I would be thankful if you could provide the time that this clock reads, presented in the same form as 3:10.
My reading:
6:09
